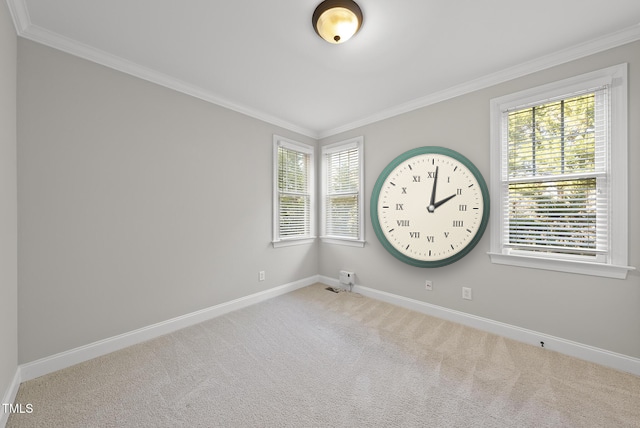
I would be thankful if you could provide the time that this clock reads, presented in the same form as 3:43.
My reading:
2:01
